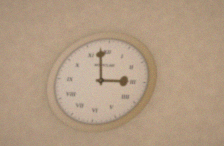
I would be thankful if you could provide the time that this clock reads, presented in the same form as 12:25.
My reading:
2:58
